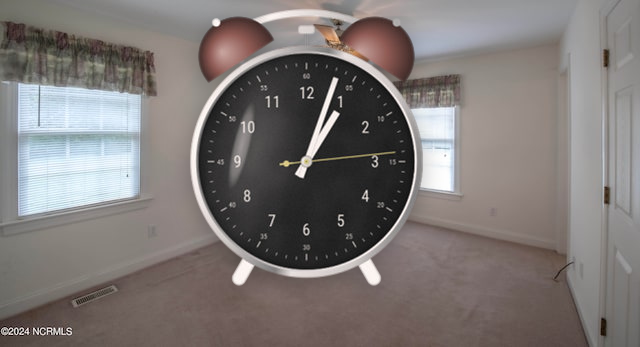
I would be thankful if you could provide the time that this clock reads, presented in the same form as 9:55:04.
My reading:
1:03:14
